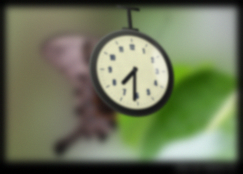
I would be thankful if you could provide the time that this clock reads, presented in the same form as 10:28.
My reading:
7:31
